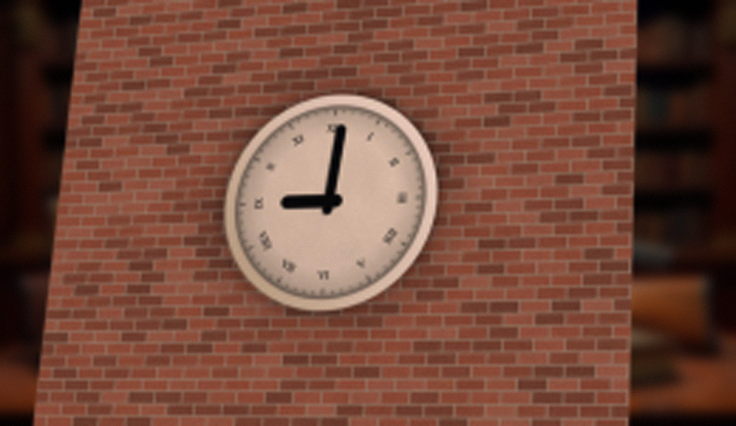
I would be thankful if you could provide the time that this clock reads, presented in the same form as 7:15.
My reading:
9:01
